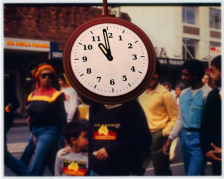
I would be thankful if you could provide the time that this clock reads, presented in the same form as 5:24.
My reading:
10:59
